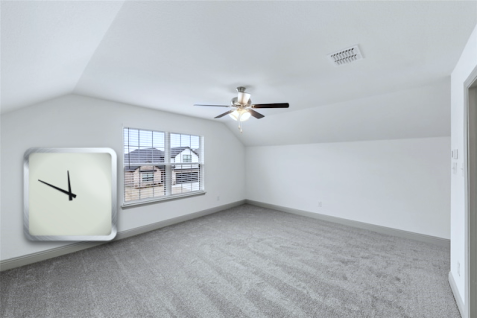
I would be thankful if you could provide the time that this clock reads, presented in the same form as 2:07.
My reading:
11:49
